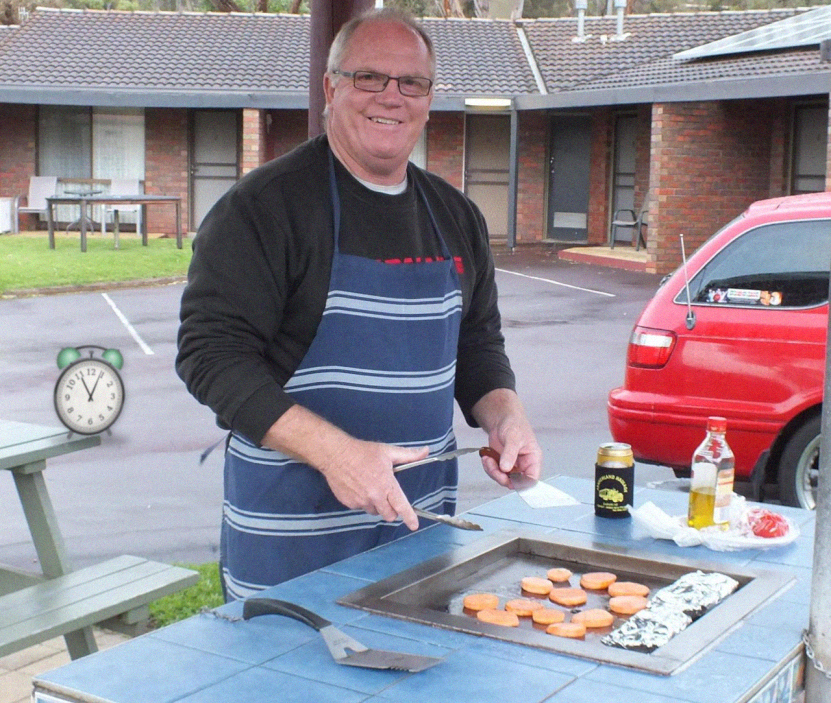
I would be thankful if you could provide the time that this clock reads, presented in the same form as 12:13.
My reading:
11:04
